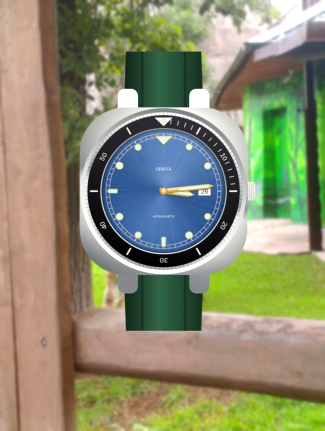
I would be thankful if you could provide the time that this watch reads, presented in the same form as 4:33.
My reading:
3:14
